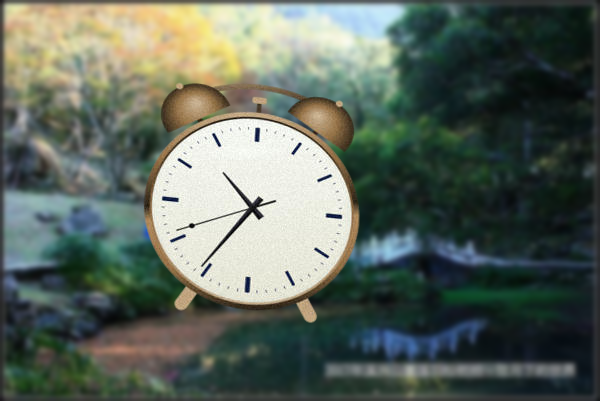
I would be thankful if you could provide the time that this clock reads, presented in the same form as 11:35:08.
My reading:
10:35:41
